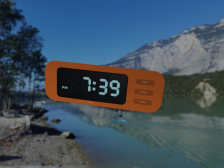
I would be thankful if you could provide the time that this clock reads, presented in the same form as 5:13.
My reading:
7:39
